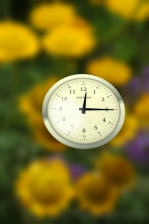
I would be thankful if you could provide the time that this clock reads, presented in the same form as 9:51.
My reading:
12:15
